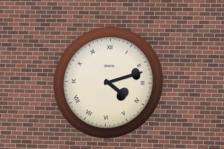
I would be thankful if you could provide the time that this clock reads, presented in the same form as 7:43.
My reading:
4:12
